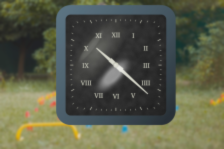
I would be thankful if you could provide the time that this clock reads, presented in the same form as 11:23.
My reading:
10:22
